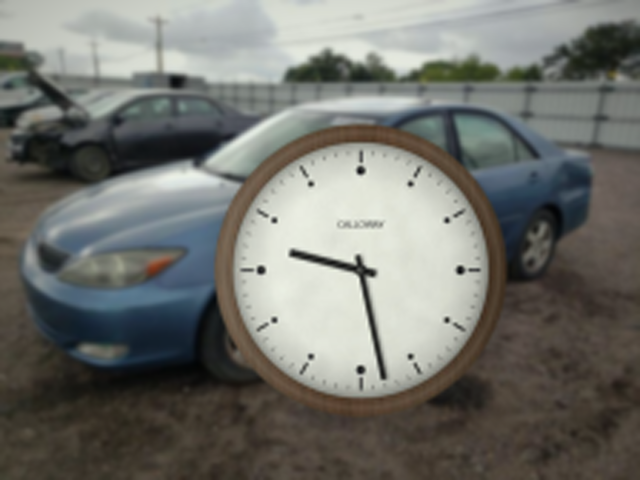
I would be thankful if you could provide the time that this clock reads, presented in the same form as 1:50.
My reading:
9:28
